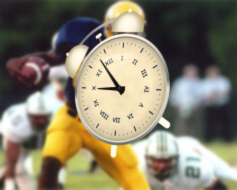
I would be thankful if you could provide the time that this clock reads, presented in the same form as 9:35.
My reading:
9:58
